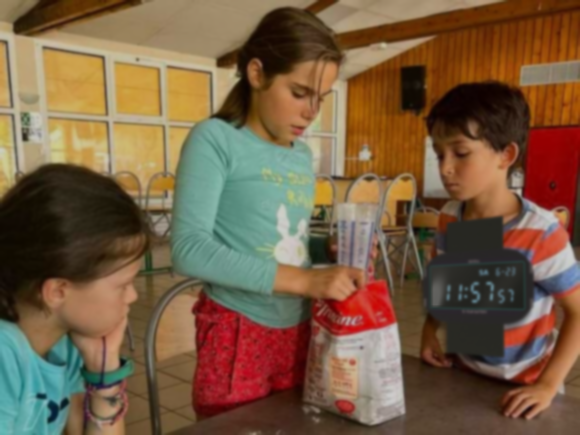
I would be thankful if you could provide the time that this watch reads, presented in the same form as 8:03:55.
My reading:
11:57:57
